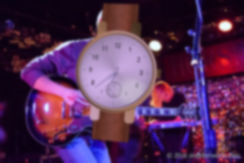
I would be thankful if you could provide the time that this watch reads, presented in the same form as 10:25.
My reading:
6:38
